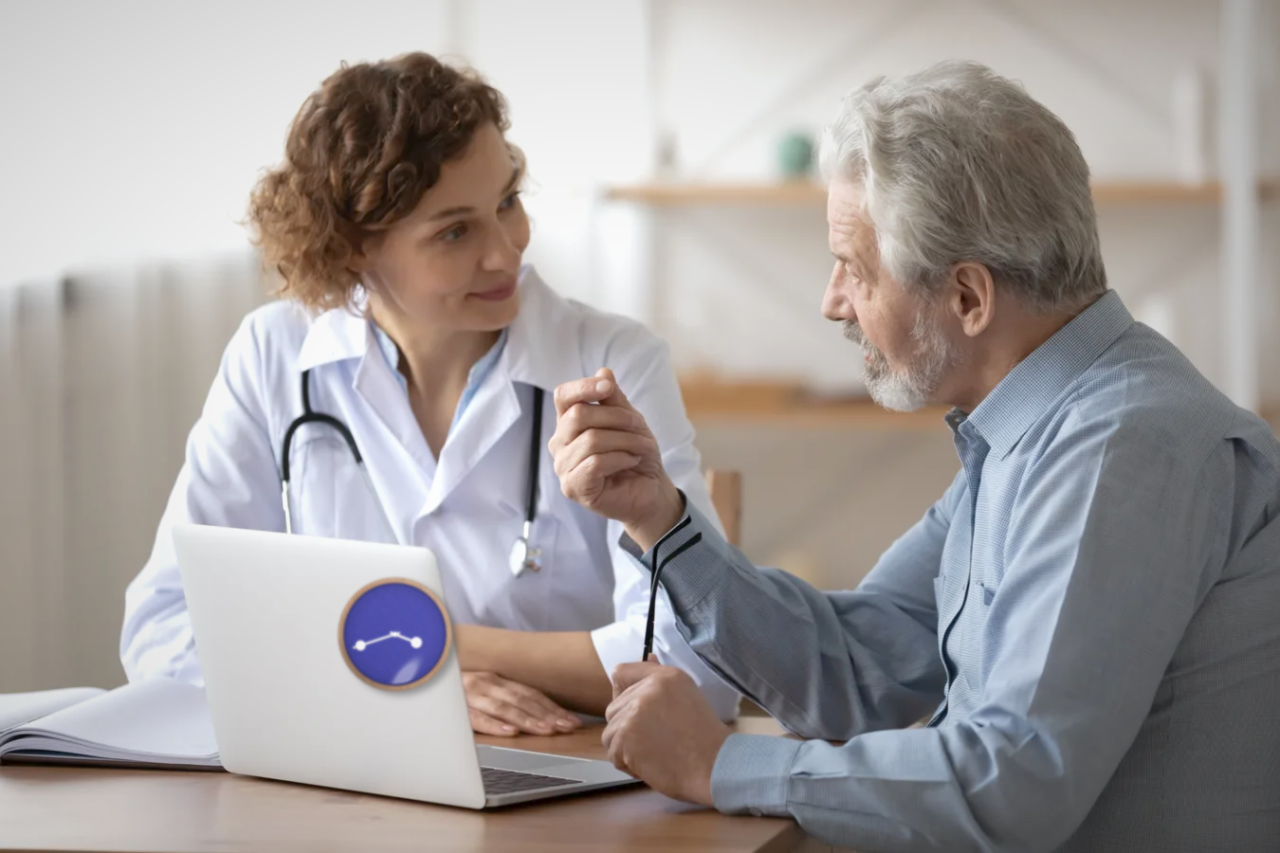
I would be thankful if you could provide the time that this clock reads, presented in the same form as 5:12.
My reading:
3:42
